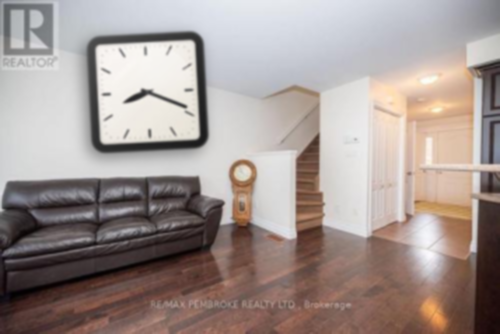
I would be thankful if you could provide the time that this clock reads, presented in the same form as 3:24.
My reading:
8:19
